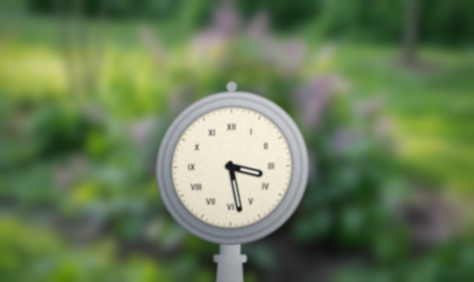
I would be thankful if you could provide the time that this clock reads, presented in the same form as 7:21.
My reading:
3:28
